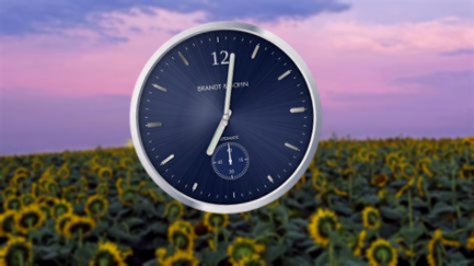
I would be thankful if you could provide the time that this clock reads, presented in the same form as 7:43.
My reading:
7:02
